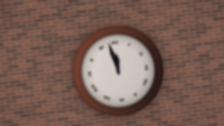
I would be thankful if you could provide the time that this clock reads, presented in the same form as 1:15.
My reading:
11:58
